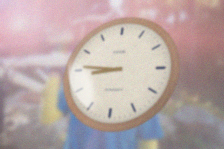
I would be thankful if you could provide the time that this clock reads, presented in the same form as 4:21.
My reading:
8:46
